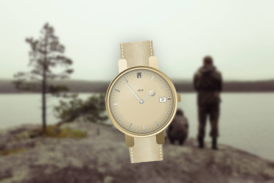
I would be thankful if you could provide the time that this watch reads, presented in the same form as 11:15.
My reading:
1:54
